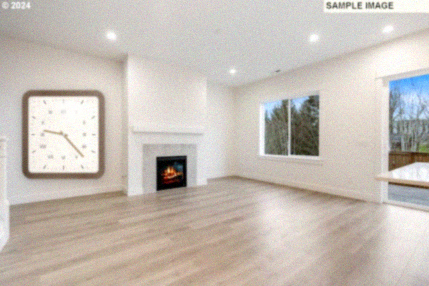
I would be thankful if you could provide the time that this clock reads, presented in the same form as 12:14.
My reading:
9:23
